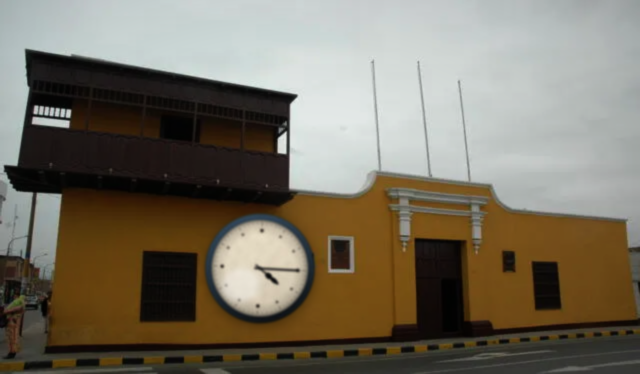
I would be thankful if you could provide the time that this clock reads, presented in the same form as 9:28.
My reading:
4:15
